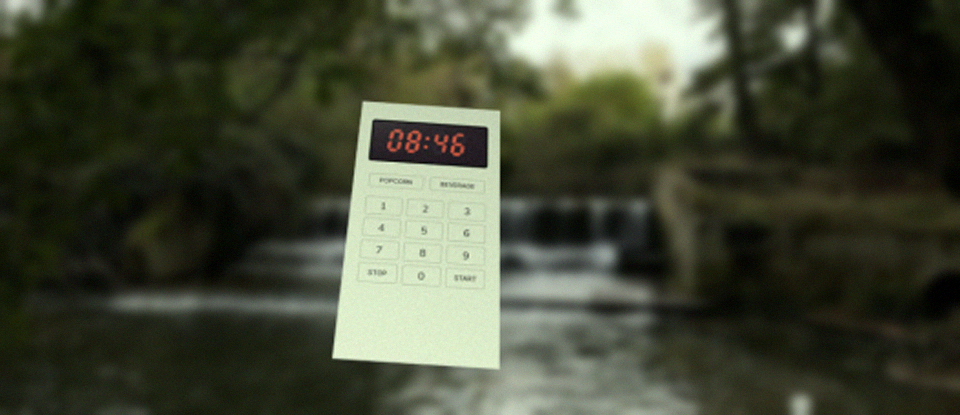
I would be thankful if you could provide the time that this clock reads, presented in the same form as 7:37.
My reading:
8:46
